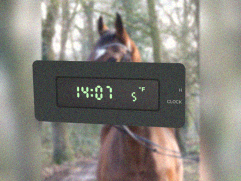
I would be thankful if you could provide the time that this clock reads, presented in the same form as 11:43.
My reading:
14:07
